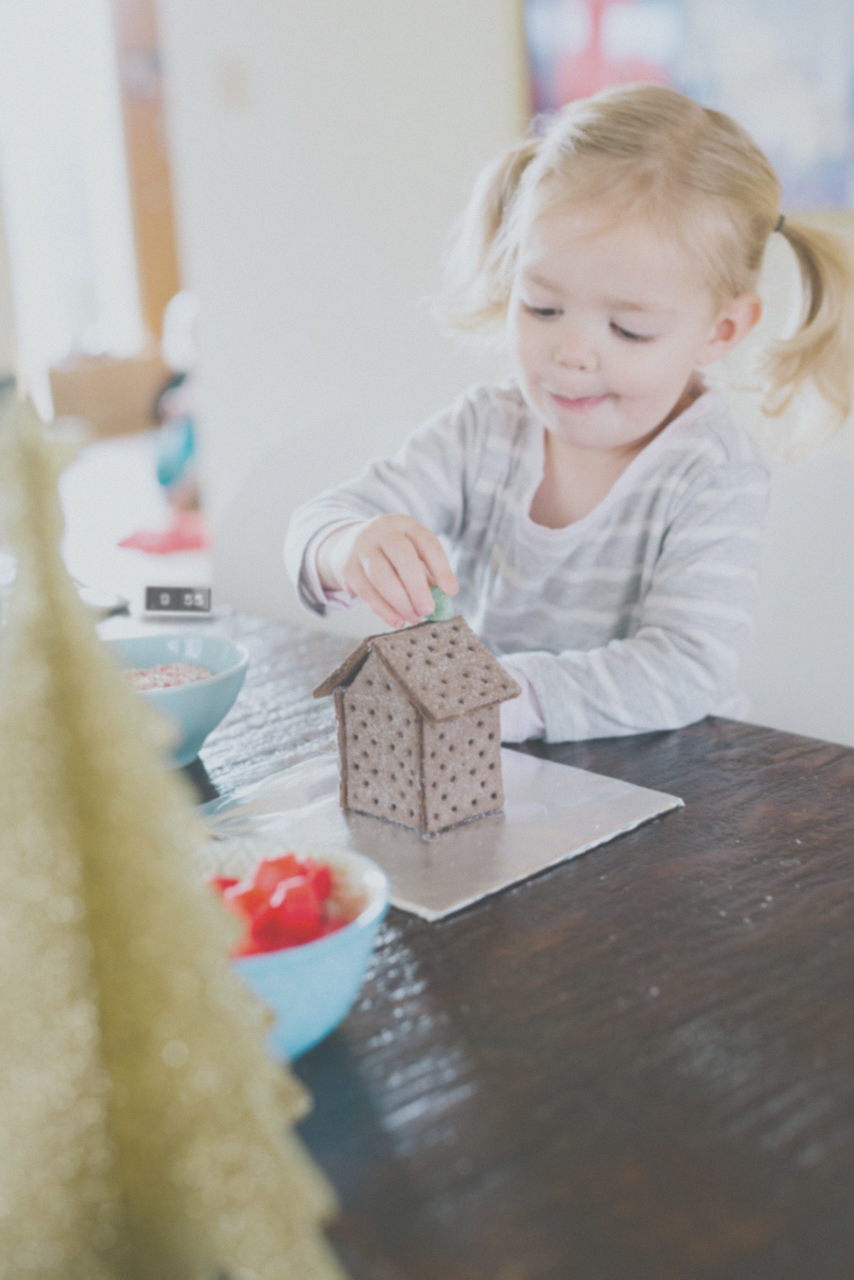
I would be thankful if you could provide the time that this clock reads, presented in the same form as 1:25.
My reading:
9:55
